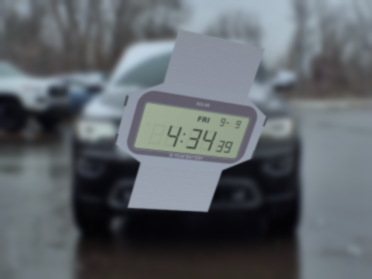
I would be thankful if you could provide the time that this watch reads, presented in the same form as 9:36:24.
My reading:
4:34:39
